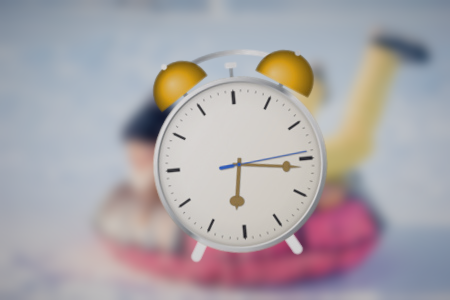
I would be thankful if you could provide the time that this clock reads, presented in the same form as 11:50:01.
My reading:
6:16:14
